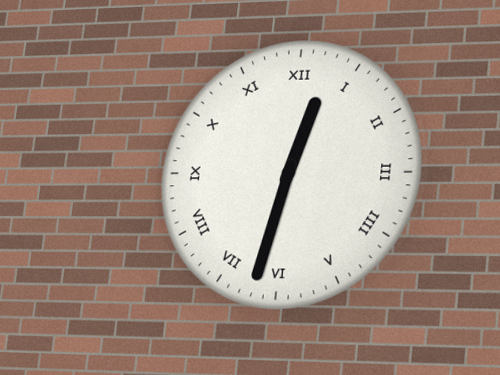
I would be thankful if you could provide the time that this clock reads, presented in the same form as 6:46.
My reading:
12:32
